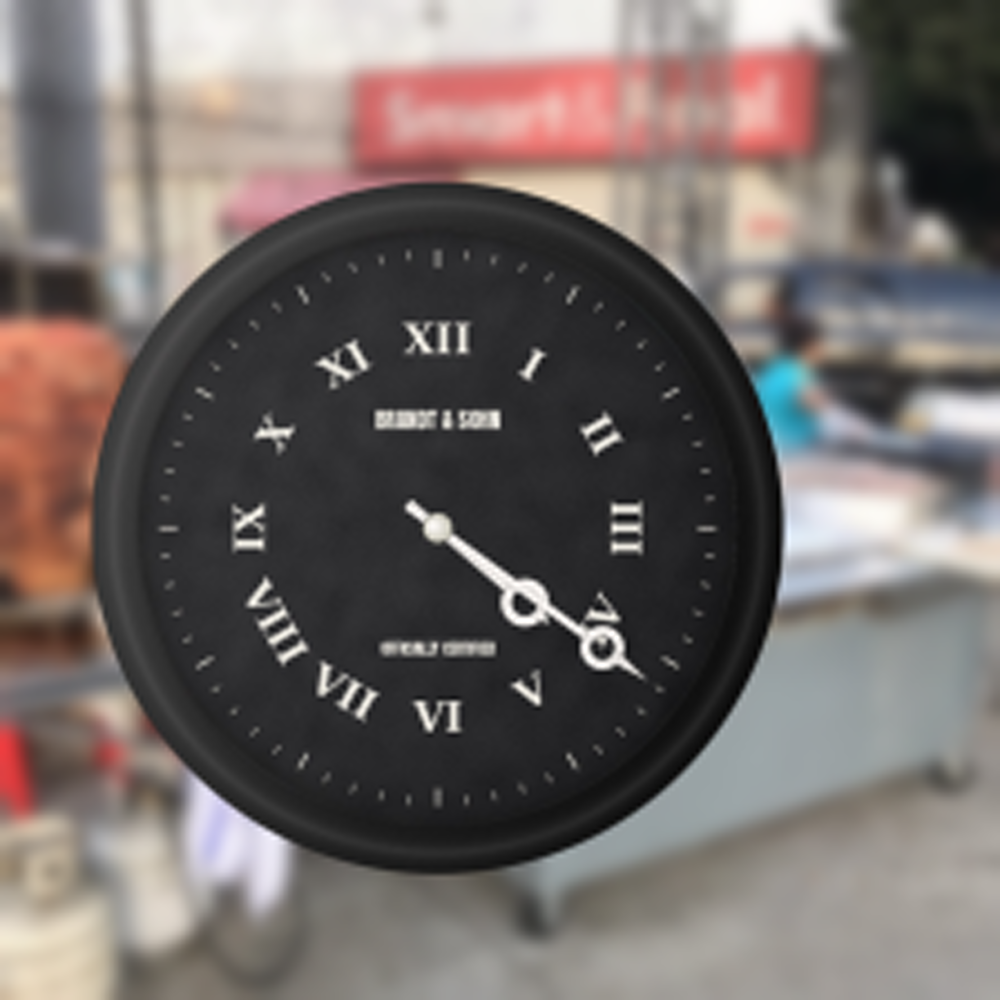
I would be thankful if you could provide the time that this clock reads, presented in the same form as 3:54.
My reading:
4:21
